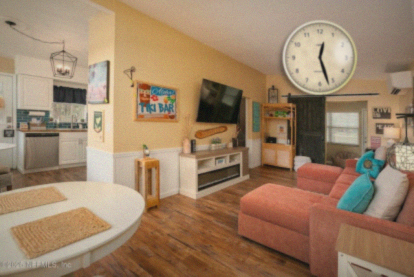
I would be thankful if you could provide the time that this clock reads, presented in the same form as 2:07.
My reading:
12:27
